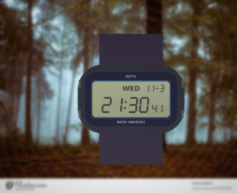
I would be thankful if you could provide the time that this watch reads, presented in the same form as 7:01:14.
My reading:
21:30:41
